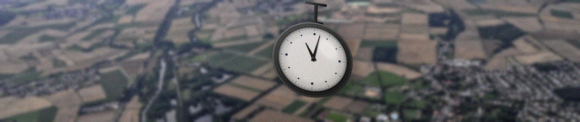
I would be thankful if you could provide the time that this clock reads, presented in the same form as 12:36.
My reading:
11:02
